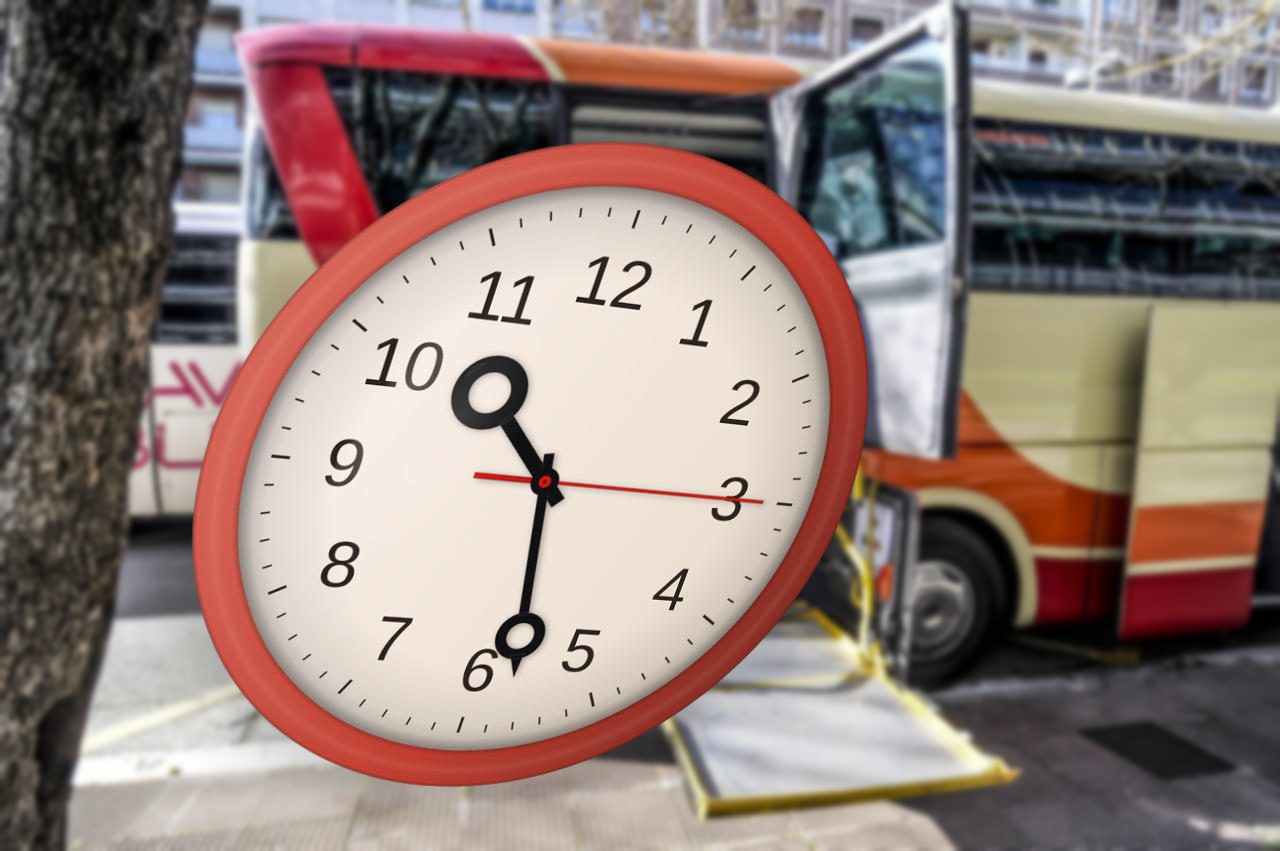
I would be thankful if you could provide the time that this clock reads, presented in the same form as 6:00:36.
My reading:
10:28:15
